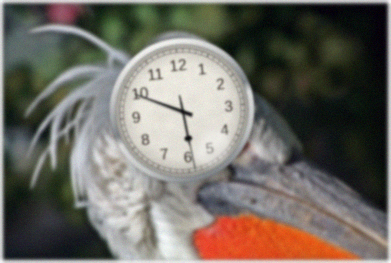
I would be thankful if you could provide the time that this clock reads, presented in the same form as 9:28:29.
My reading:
5:49:29
